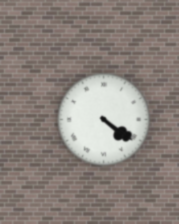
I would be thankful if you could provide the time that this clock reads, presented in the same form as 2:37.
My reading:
4:21
